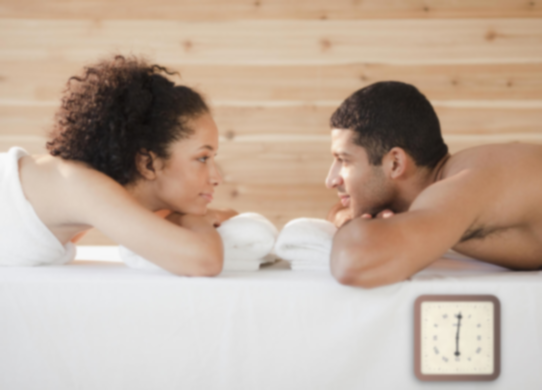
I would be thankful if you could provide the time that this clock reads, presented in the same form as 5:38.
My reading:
6:01
